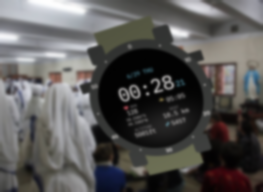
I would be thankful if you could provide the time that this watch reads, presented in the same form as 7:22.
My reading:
0:28
